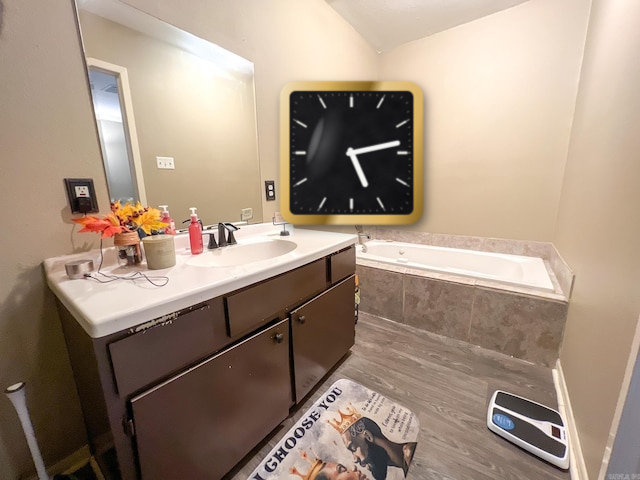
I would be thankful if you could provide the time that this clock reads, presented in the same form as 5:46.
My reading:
5:13
